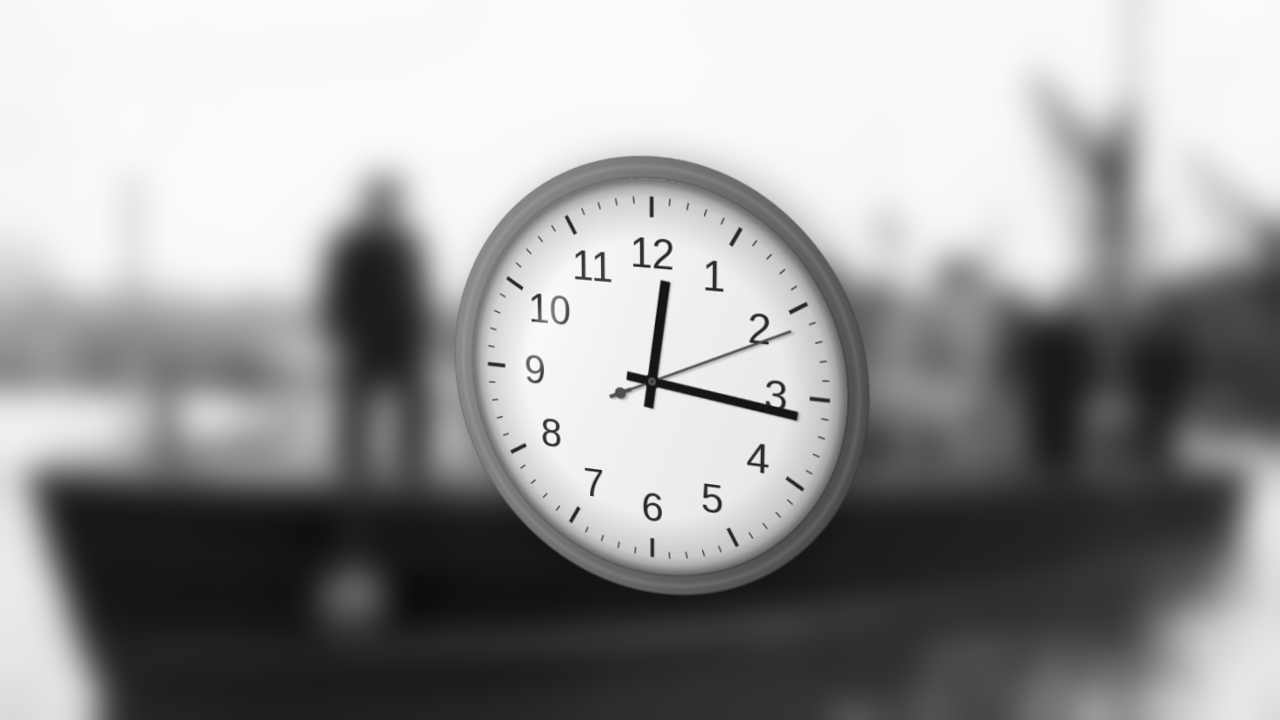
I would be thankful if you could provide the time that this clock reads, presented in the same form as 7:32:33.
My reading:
12:16:11
